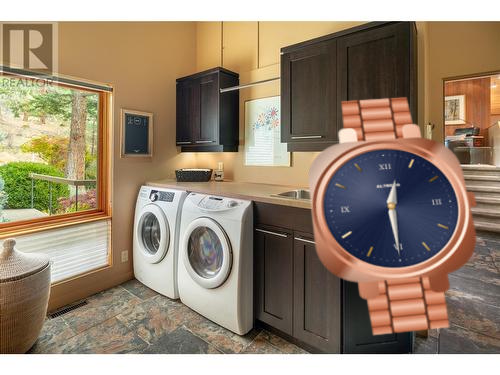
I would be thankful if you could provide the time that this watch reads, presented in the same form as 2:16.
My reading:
12:30
